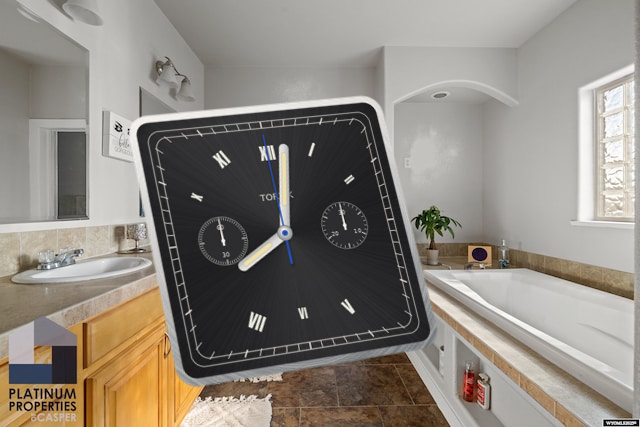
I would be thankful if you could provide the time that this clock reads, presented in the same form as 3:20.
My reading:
8:02
